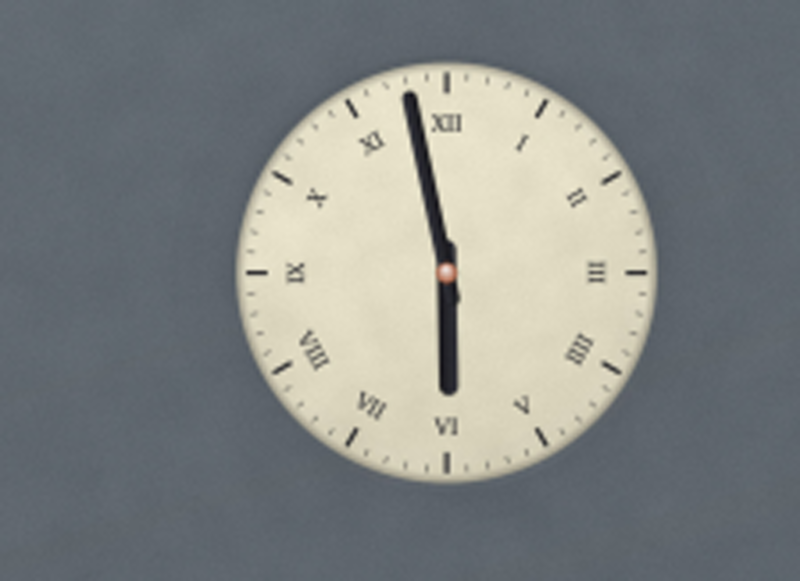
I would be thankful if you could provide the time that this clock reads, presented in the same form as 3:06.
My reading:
5:58
